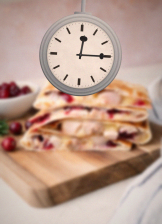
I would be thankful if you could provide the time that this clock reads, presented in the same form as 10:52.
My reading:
12:15
